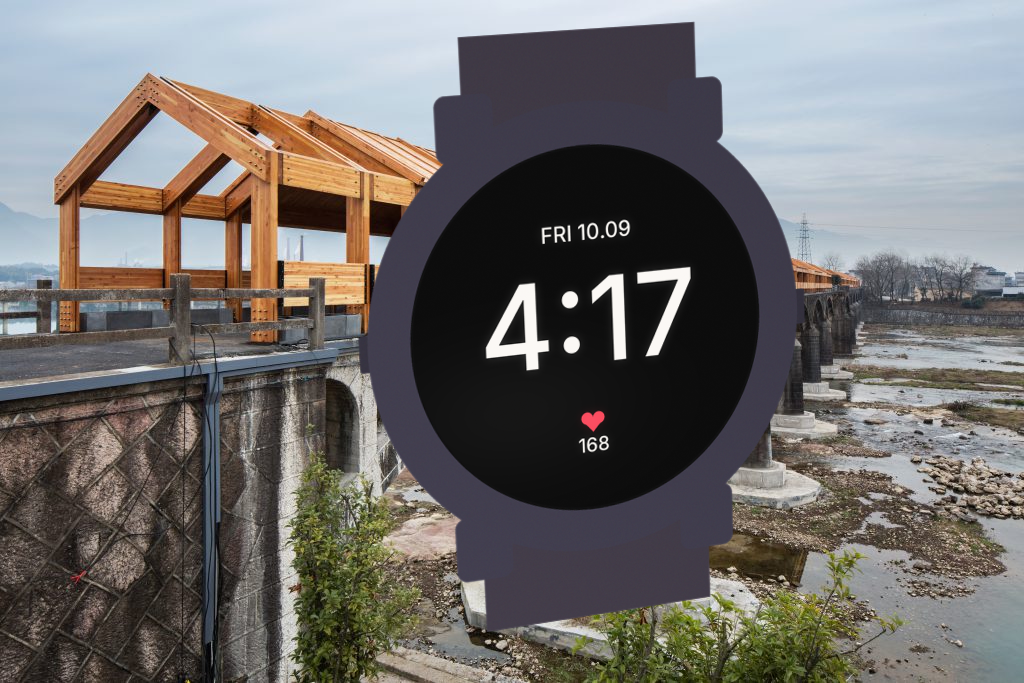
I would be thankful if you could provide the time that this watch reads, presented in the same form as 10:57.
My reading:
4:17
